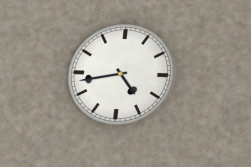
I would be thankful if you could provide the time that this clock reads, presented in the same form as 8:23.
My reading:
4:43
